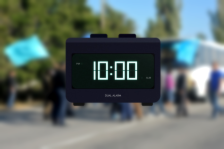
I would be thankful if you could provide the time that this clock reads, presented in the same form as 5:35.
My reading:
10:00
